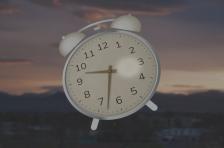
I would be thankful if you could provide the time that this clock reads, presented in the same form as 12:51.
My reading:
9:33
